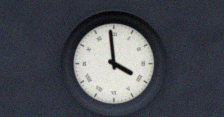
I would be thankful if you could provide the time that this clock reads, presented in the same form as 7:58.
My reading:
3:59
